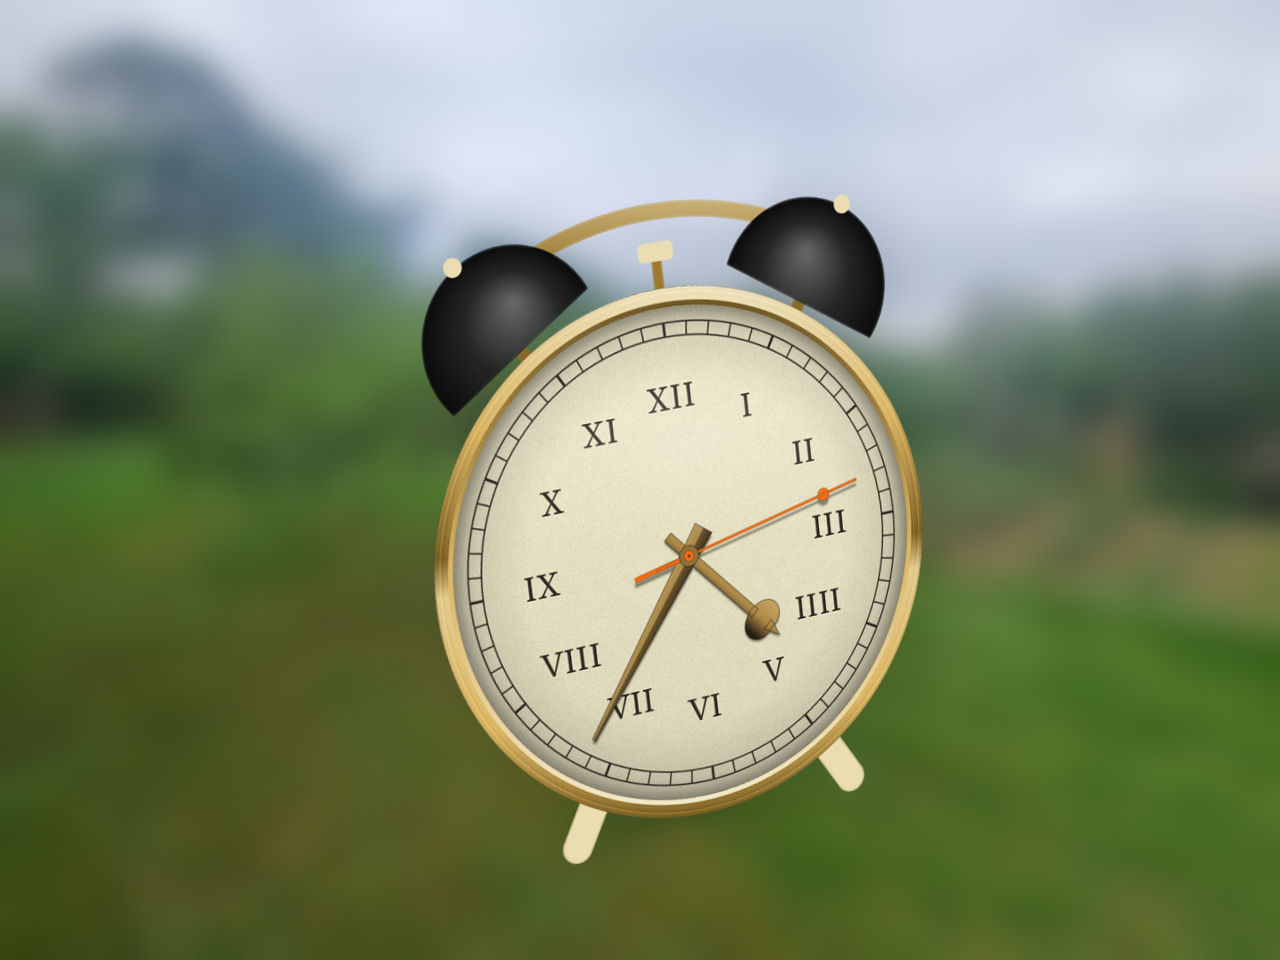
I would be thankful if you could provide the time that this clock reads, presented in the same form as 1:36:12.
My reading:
4:36:13
